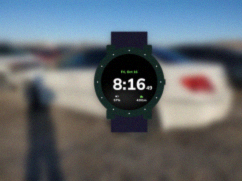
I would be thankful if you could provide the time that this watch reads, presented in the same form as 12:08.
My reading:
8:16
